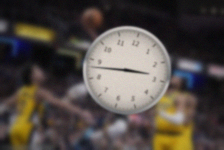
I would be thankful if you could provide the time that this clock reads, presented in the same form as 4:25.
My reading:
2:43
